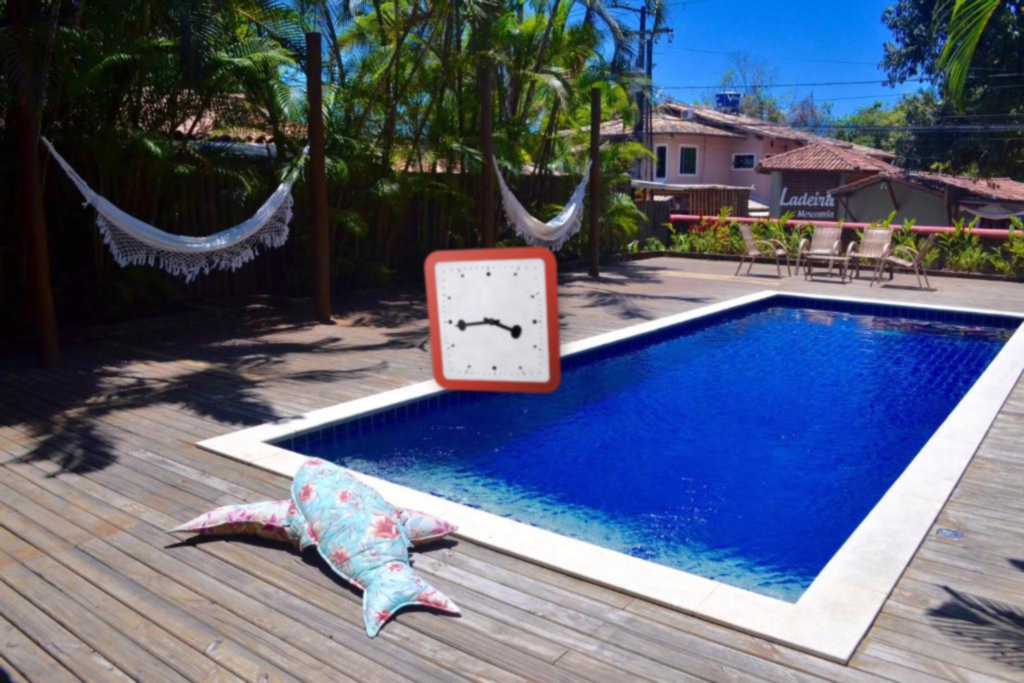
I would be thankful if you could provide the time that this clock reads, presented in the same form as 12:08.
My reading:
3:44
